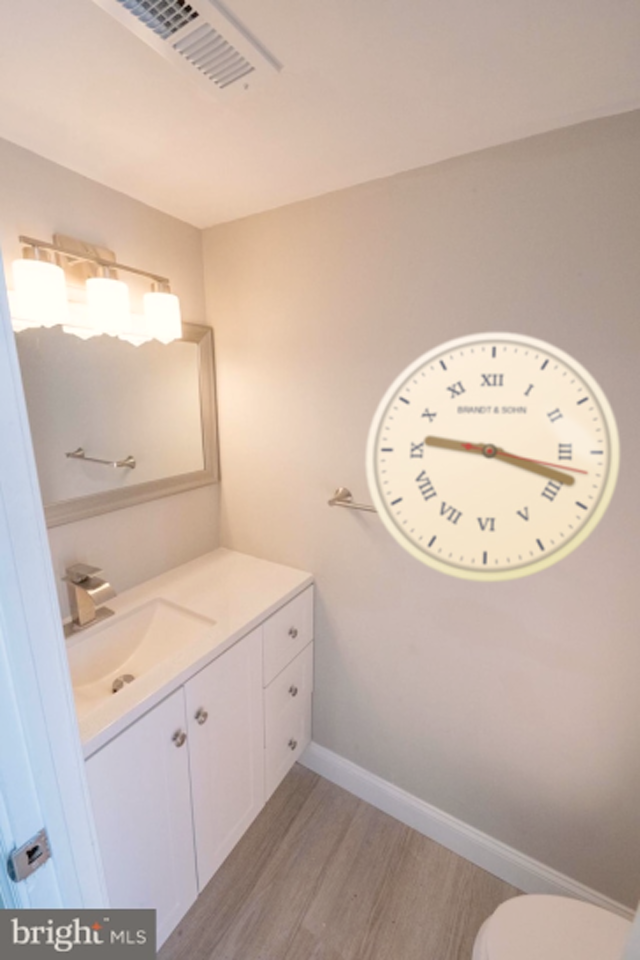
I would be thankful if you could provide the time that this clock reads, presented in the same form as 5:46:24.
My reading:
9:18:17
